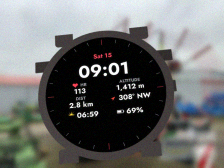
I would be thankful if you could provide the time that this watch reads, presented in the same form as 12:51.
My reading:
9:01
